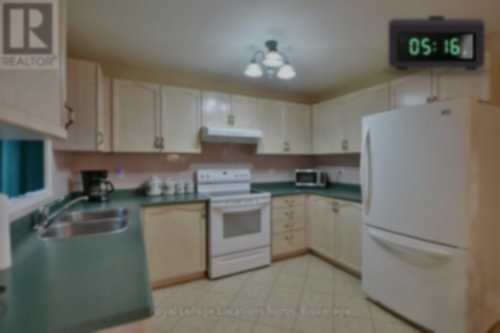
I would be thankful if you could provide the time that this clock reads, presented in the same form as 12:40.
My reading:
5:16
